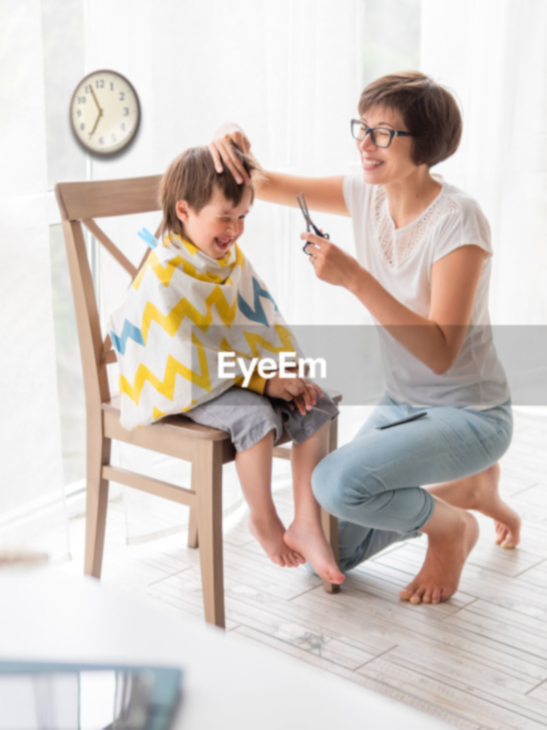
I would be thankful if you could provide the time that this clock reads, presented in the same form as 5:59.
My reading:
6:56
